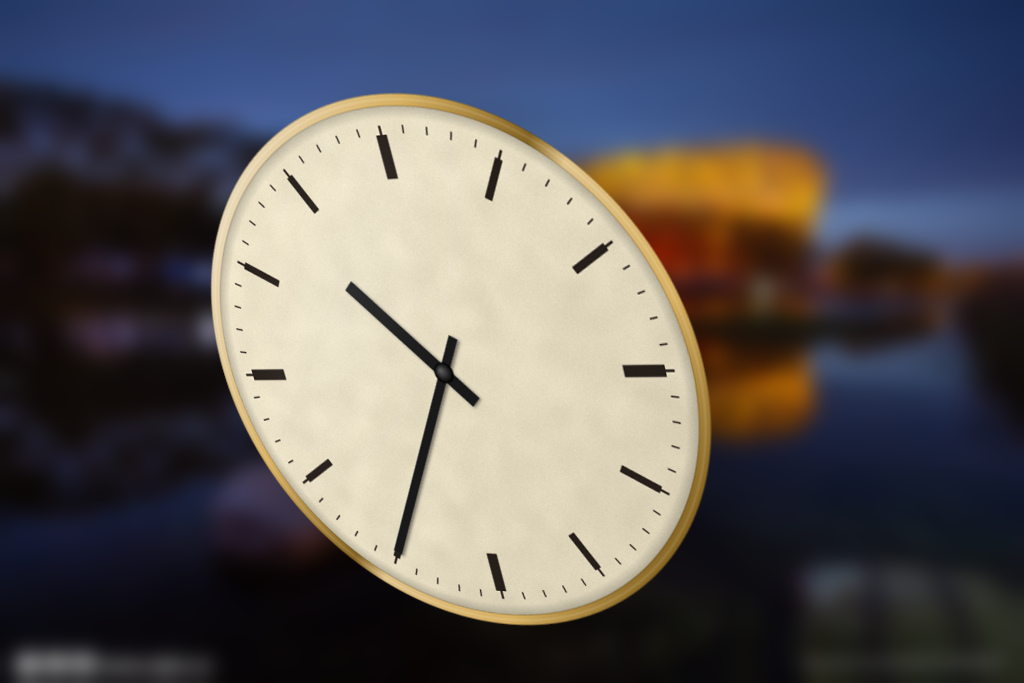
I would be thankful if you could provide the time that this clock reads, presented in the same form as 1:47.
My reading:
10:35
